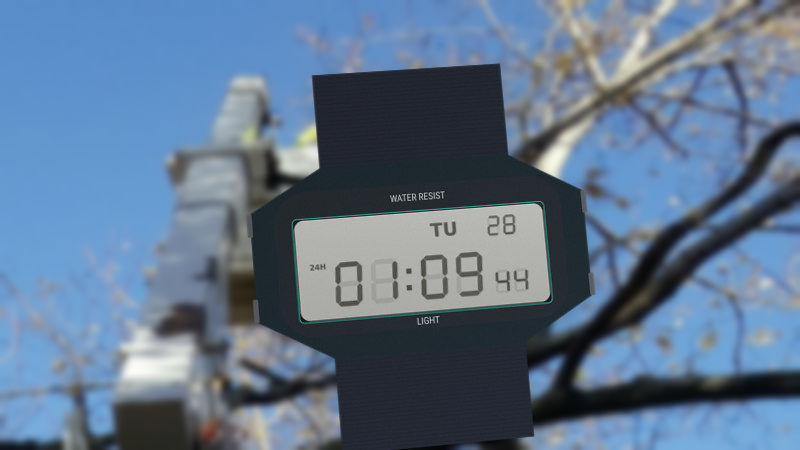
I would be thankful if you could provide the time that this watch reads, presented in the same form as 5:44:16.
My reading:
1:09:44
